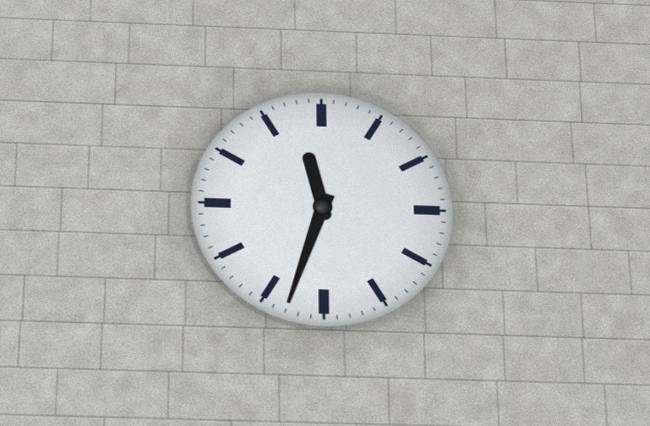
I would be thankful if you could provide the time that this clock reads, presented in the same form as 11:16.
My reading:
11:33
